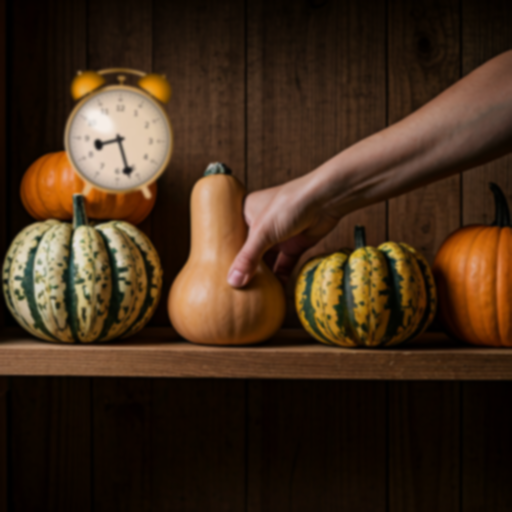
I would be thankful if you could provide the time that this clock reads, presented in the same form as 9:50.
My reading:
8:27
